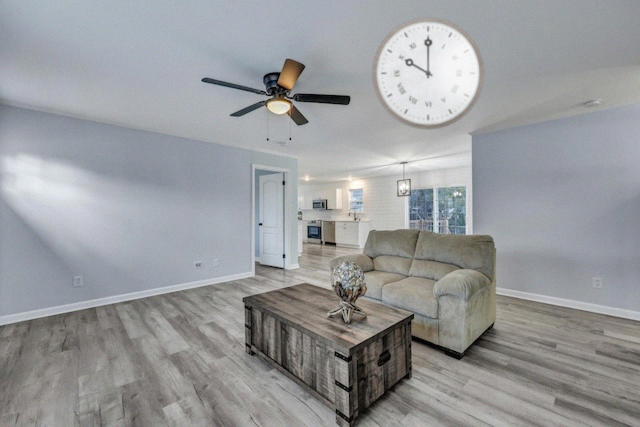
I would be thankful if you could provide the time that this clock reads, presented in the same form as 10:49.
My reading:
10:00
